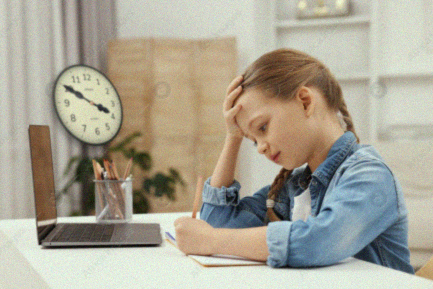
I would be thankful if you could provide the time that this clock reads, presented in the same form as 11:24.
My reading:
3:50
